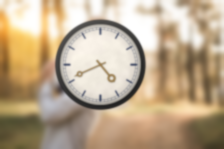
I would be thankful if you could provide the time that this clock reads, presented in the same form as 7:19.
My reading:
4:41
